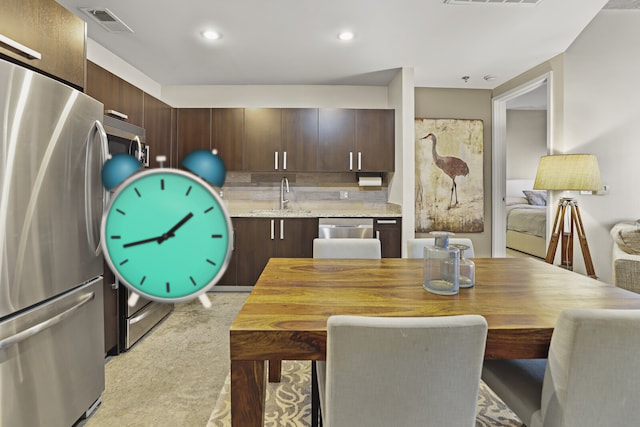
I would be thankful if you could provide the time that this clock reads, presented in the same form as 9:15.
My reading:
1:43
